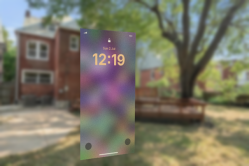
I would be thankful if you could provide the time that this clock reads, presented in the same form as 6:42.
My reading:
12:19
